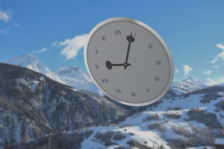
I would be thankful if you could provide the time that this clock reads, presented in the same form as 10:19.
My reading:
9:04
